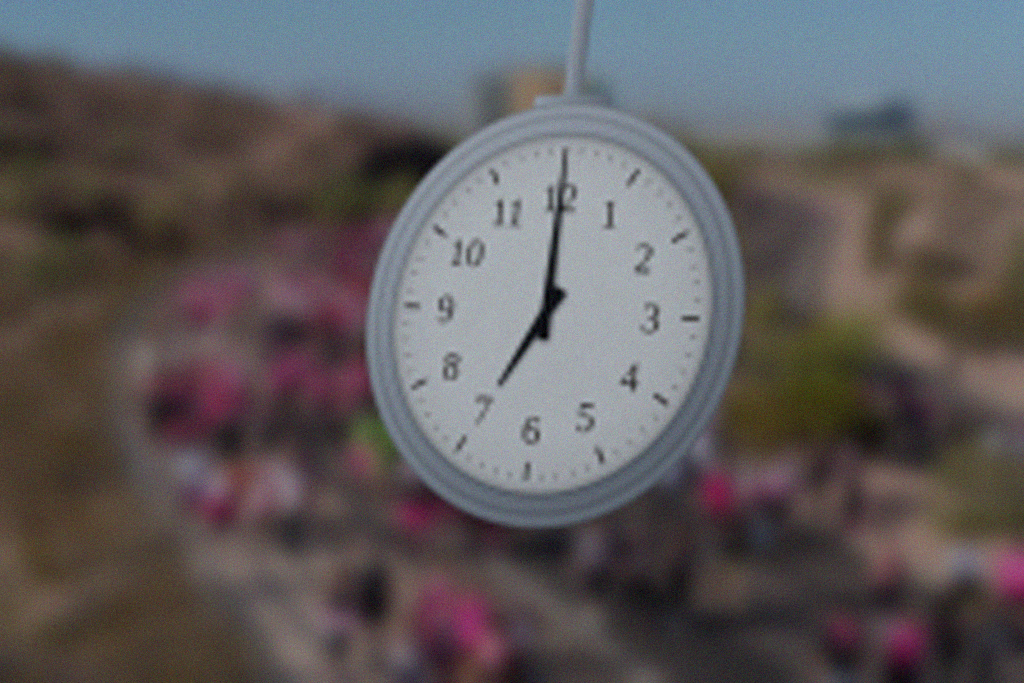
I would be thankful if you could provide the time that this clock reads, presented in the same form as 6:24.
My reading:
7:00
